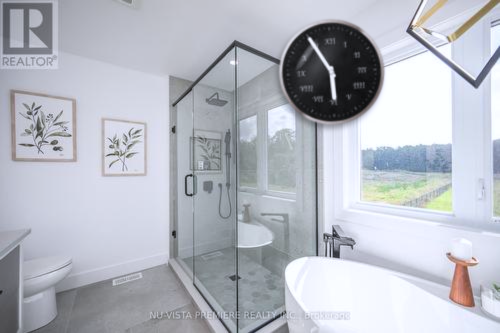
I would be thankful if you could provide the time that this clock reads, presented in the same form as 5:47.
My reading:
5:55
